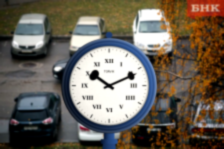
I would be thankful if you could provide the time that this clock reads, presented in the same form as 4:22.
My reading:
10:11
